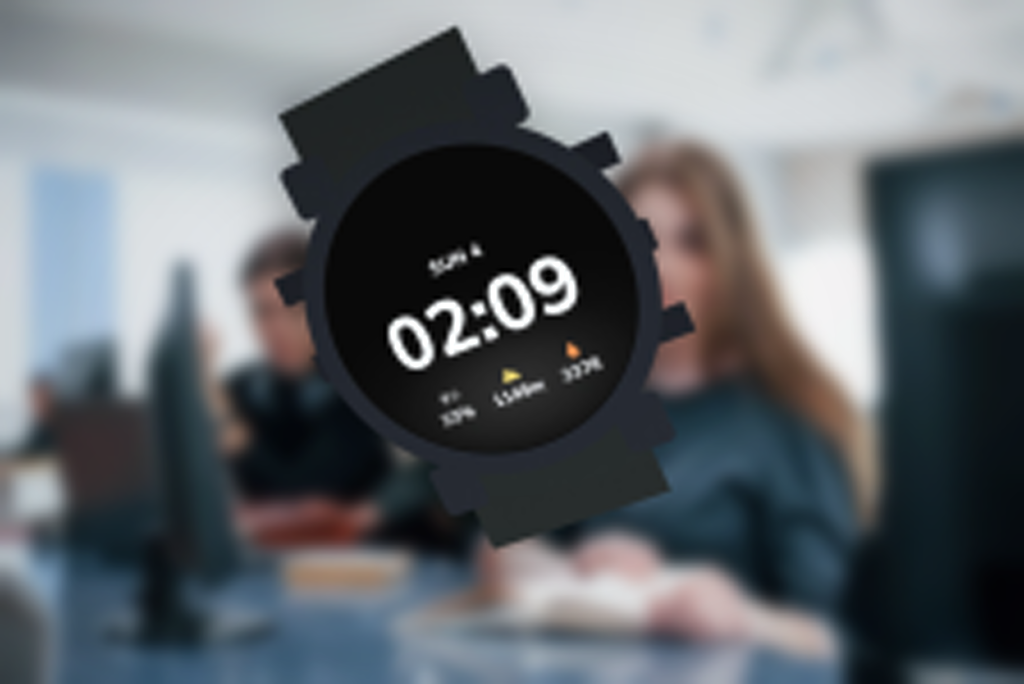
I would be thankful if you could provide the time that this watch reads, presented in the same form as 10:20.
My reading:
2:09
